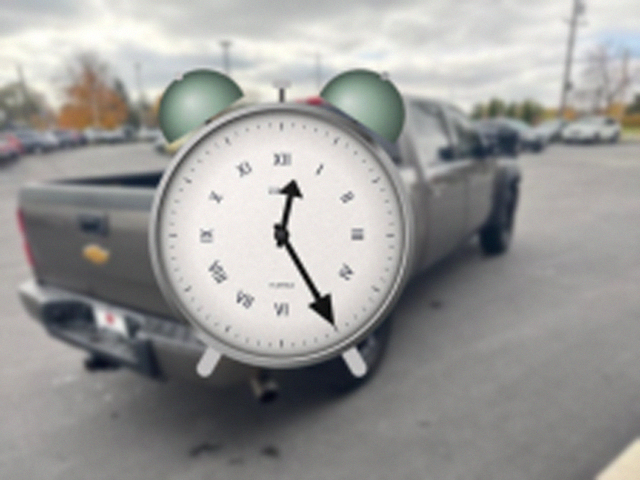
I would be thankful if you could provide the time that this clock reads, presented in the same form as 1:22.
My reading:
12:25
